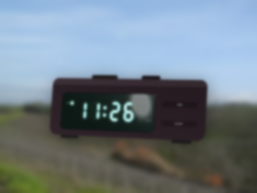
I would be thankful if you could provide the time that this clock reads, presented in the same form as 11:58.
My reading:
11:26
